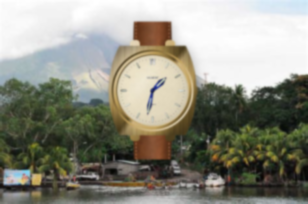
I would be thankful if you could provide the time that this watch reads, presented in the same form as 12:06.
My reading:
1:32
